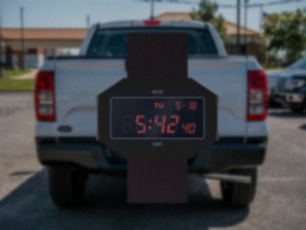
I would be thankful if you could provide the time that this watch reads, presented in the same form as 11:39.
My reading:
5:42
